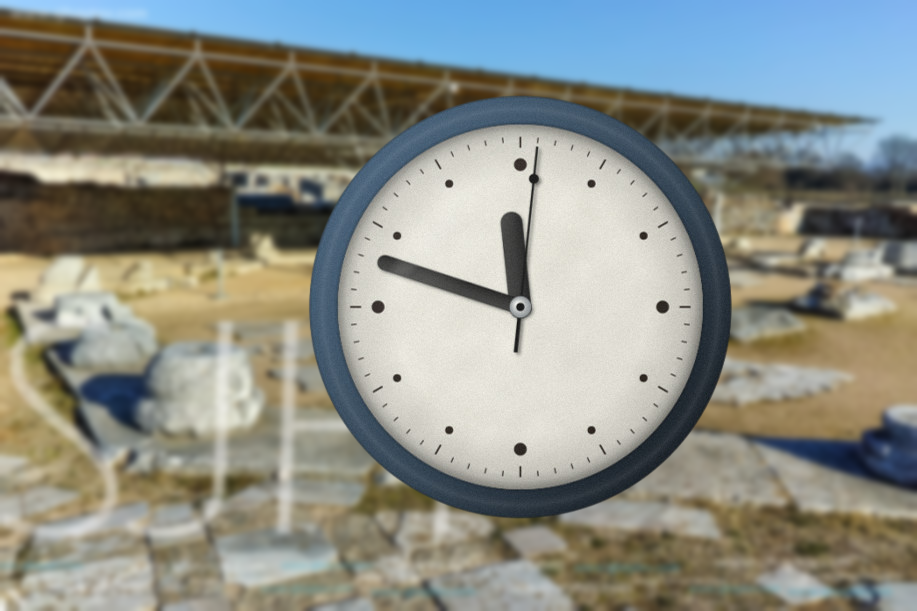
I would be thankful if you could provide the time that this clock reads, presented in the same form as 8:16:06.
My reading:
11:48:01
